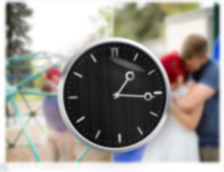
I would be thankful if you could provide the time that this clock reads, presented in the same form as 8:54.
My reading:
1:16
